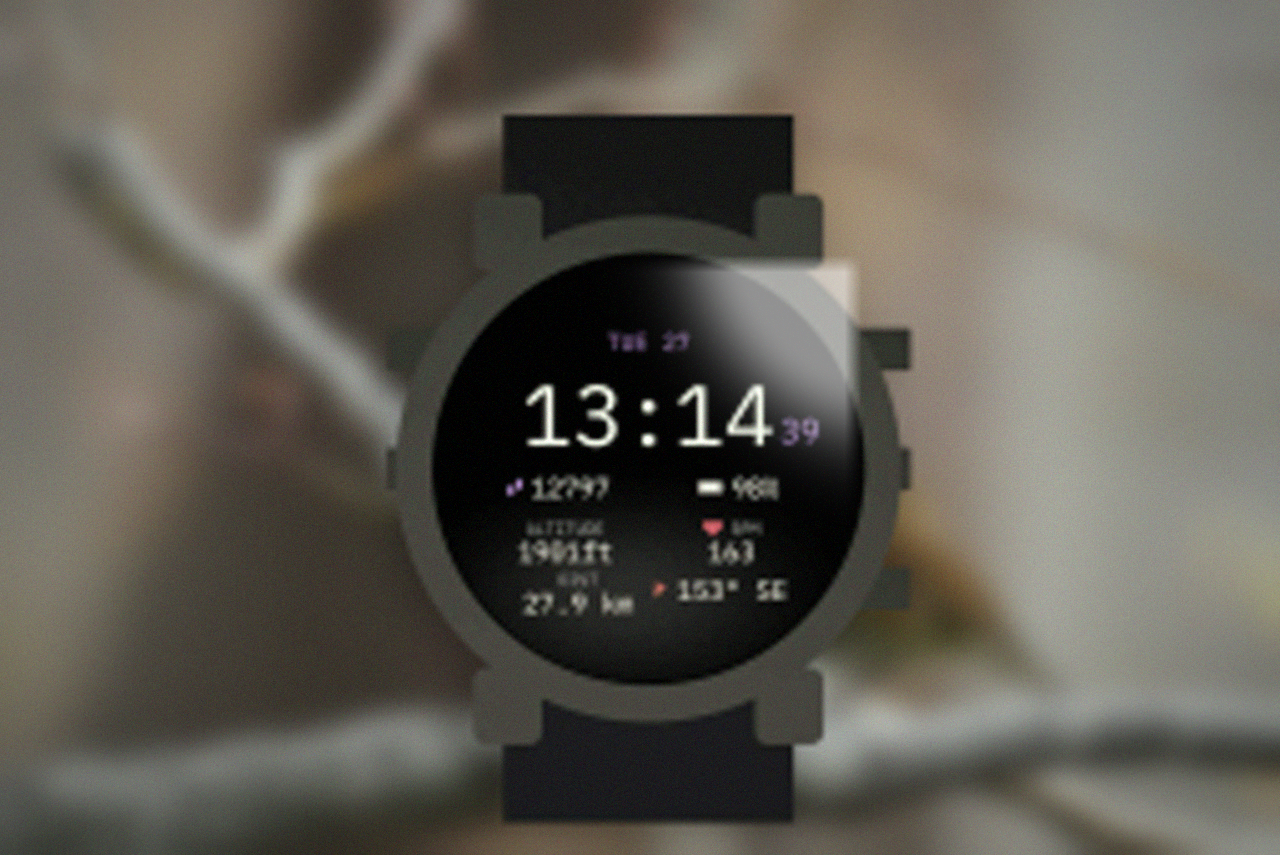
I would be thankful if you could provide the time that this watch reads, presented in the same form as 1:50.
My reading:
13:14
